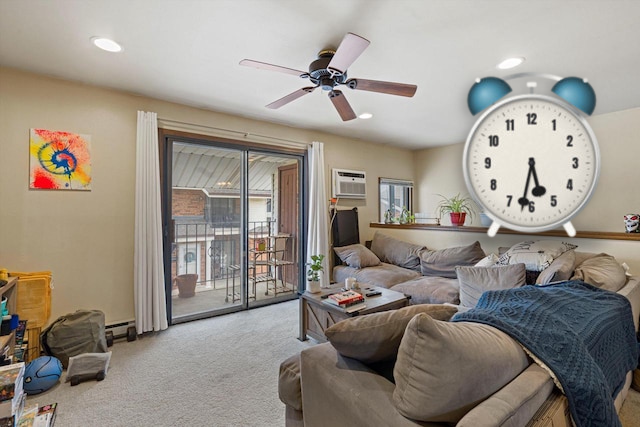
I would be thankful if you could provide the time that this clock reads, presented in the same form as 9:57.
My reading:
5:32
